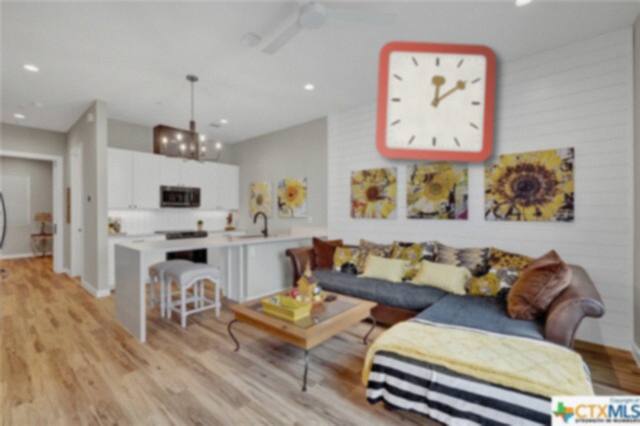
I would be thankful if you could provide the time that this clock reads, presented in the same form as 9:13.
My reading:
12:09
